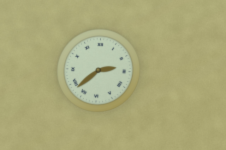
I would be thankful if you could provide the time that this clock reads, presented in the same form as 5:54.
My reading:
2:38
